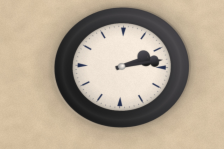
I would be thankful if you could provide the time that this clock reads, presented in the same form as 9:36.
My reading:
2:13
